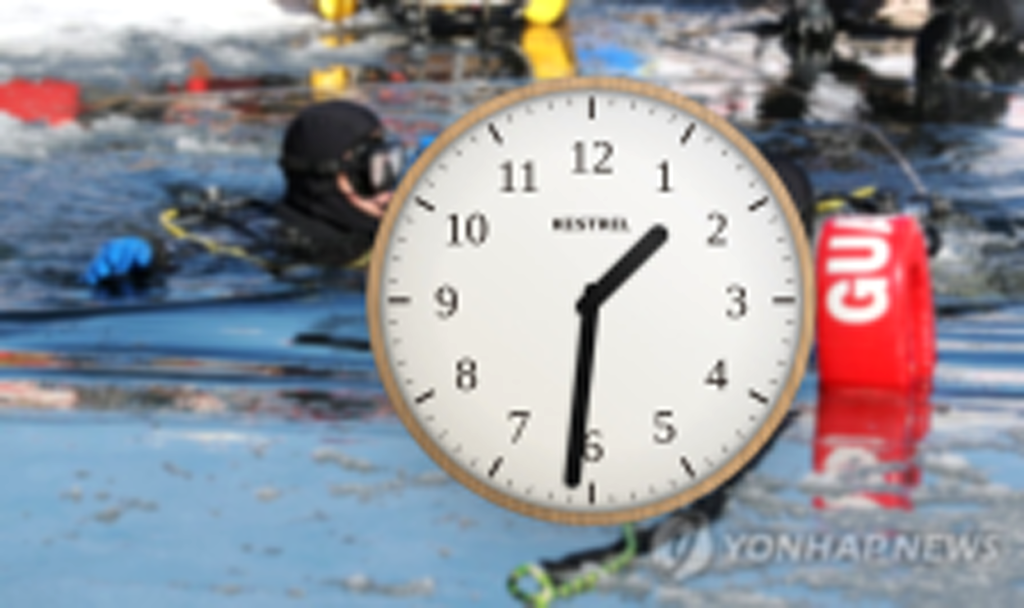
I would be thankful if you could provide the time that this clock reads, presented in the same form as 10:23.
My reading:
1:31
